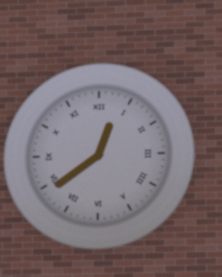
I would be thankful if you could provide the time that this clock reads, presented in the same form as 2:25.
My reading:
12:39
